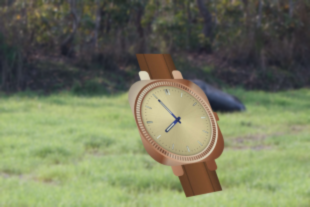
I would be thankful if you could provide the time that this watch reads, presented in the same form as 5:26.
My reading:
7:55
